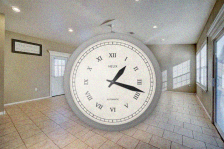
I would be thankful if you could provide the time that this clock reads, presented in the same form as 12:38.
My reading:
1:18
